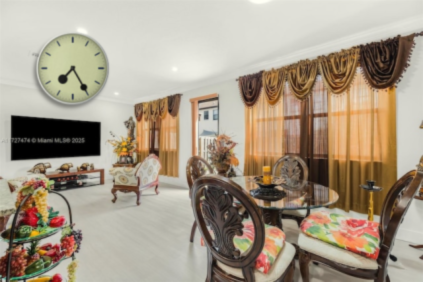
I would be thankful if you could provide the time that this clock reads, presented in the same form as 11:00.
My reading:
7:25
